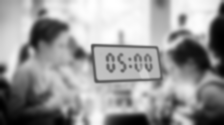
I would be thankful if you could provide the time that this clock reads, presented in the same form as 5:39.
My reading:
5:00
